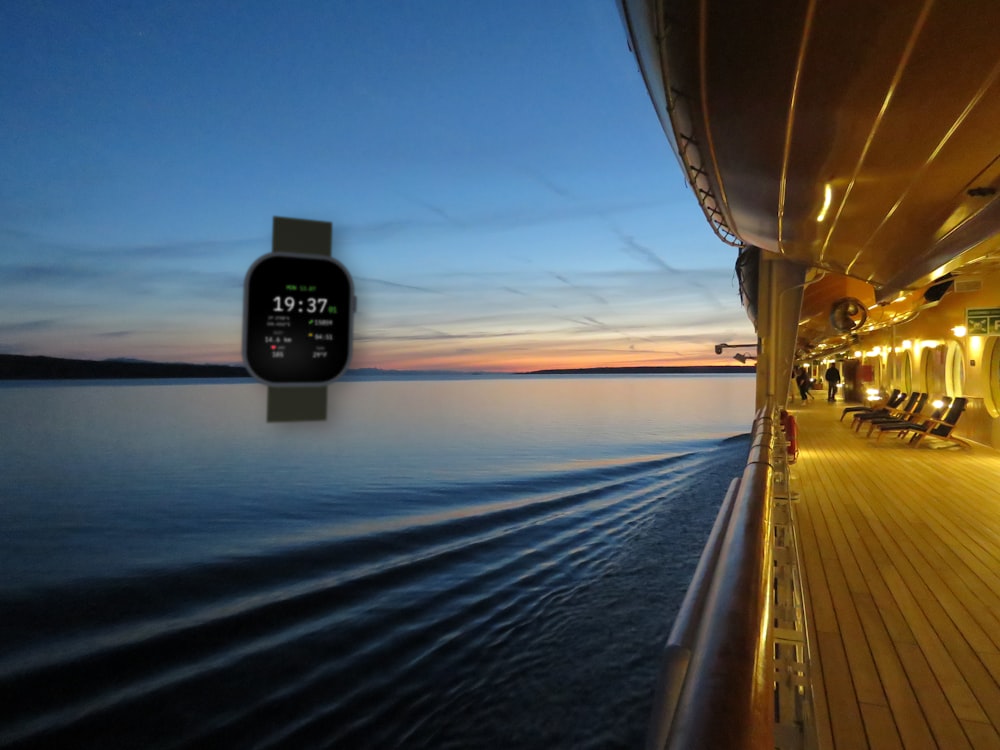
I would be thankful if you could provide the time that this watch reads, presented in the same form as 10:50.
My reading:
19:37
